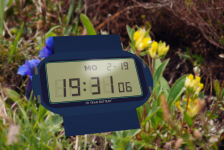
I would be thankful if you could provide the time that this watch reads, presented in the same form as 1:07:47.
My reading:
19:31:06
